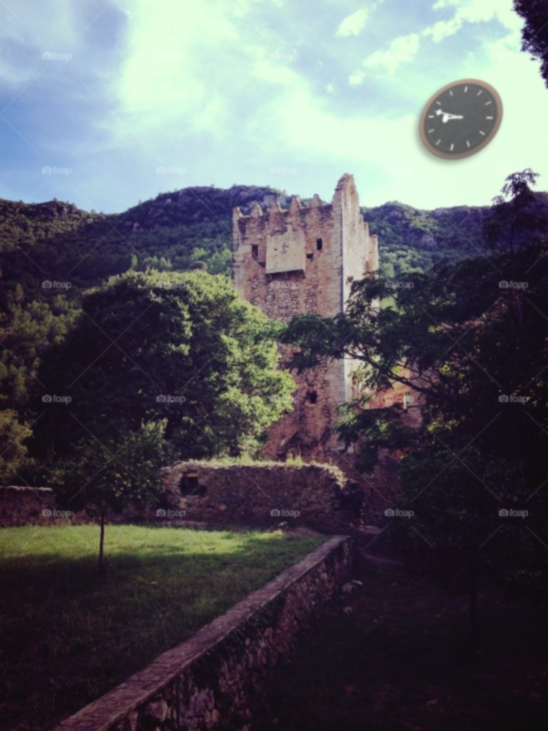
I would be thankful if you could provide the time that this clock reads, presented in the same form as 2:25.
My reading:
8:47
